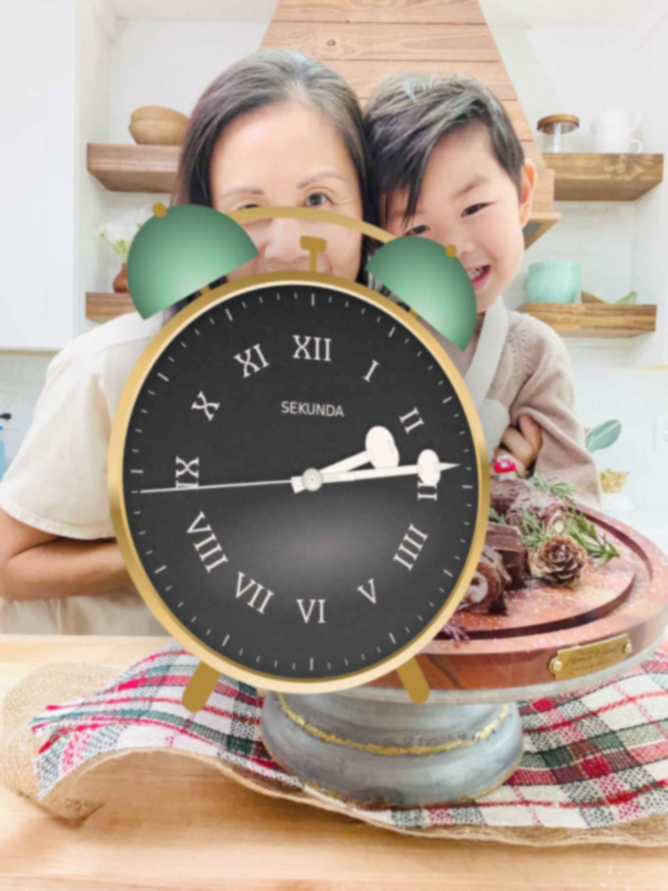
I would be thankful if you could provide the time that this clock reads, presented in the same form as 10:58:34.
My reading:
2:13:44
